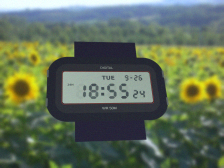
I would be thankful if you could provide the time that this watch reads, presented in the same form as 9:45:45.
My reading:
18:55:24
